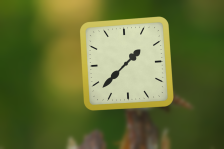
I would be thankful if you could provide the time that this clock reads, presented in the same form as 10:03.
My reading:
1:38
